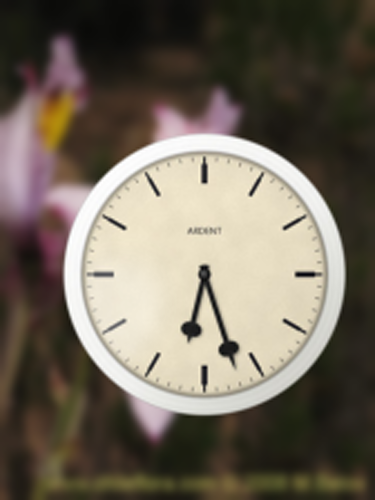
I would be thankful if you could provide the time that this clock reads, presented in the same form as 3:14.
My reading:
6:27
